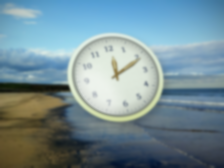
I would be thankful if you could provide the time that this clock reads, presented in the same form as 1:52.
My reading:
12:11
